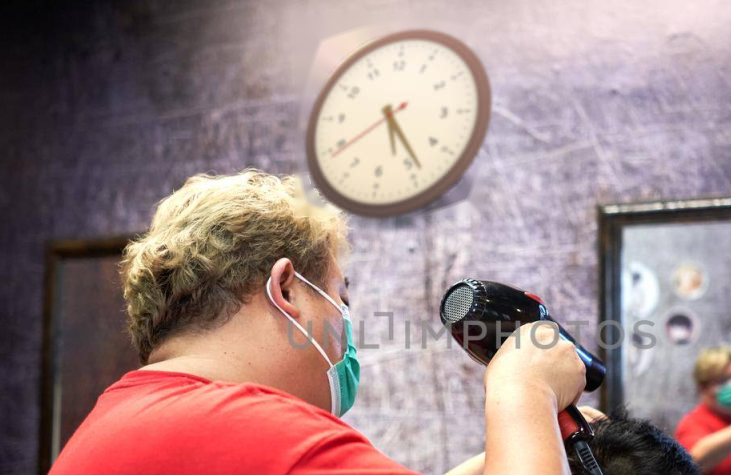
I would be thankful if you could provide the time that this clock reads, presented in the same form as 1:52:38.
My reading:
5:23:39
